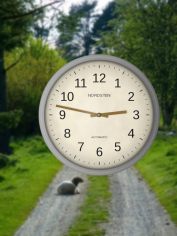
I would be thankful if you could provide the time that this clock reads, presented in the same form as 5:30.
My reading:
2:47
